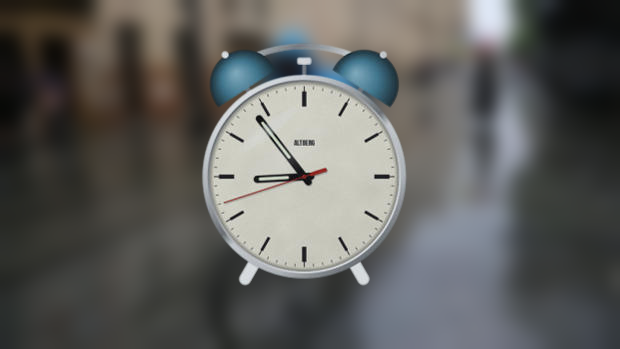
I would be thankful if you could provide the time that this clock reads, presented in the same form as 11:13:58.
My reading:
8:53:42
